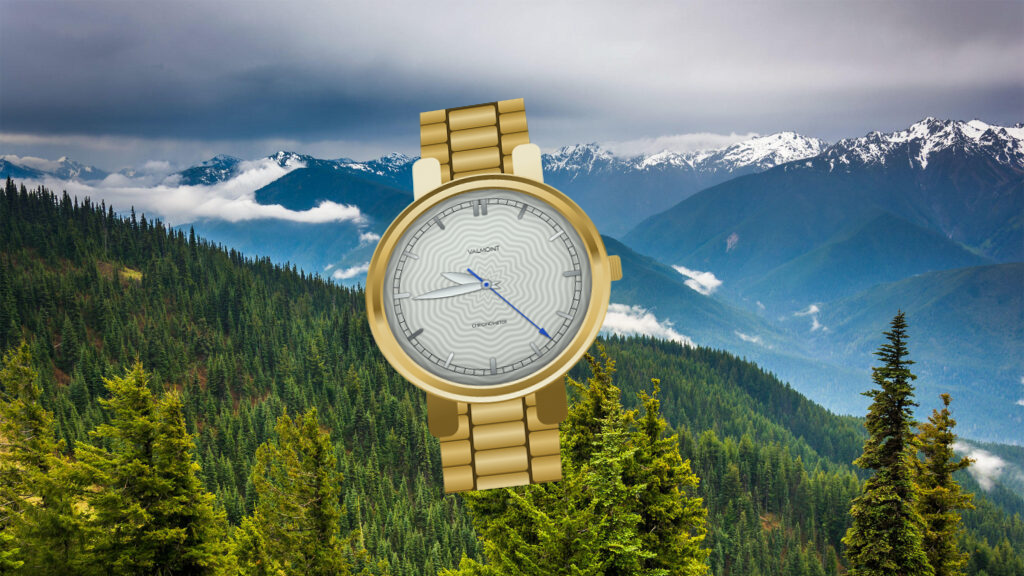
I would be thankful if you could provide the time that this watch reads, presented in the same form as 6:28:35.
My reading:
9:44:23
